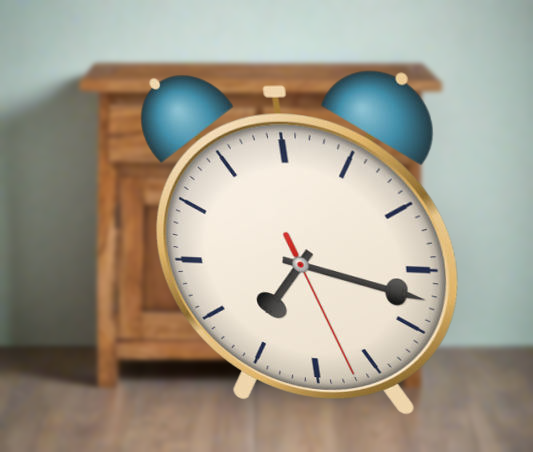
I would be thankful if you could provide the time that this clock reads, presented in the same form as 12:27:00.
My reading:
7:17:27
